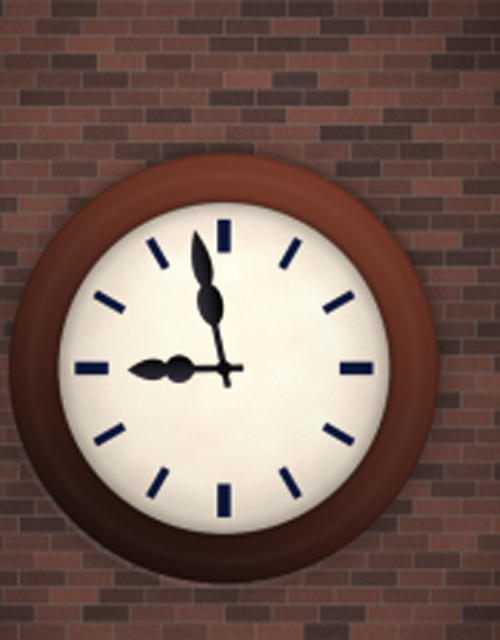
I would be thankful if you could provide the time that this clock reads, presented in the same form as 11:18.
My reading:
8:58
